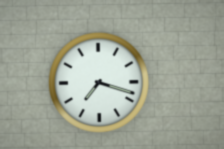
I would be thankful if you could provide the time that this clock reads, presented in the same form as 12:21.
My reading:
7:18
